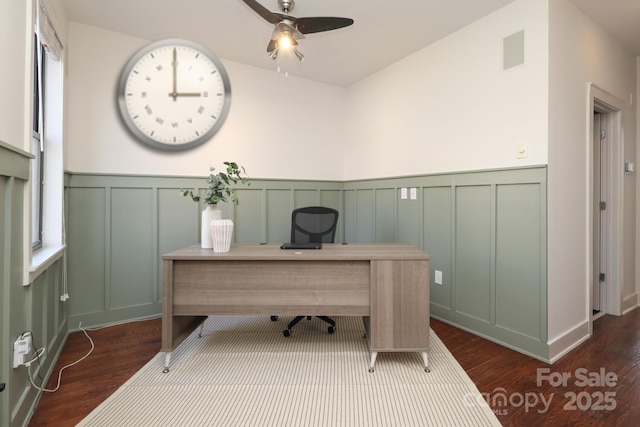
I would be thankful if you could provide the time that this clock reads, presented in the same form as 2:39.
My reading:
3:00
